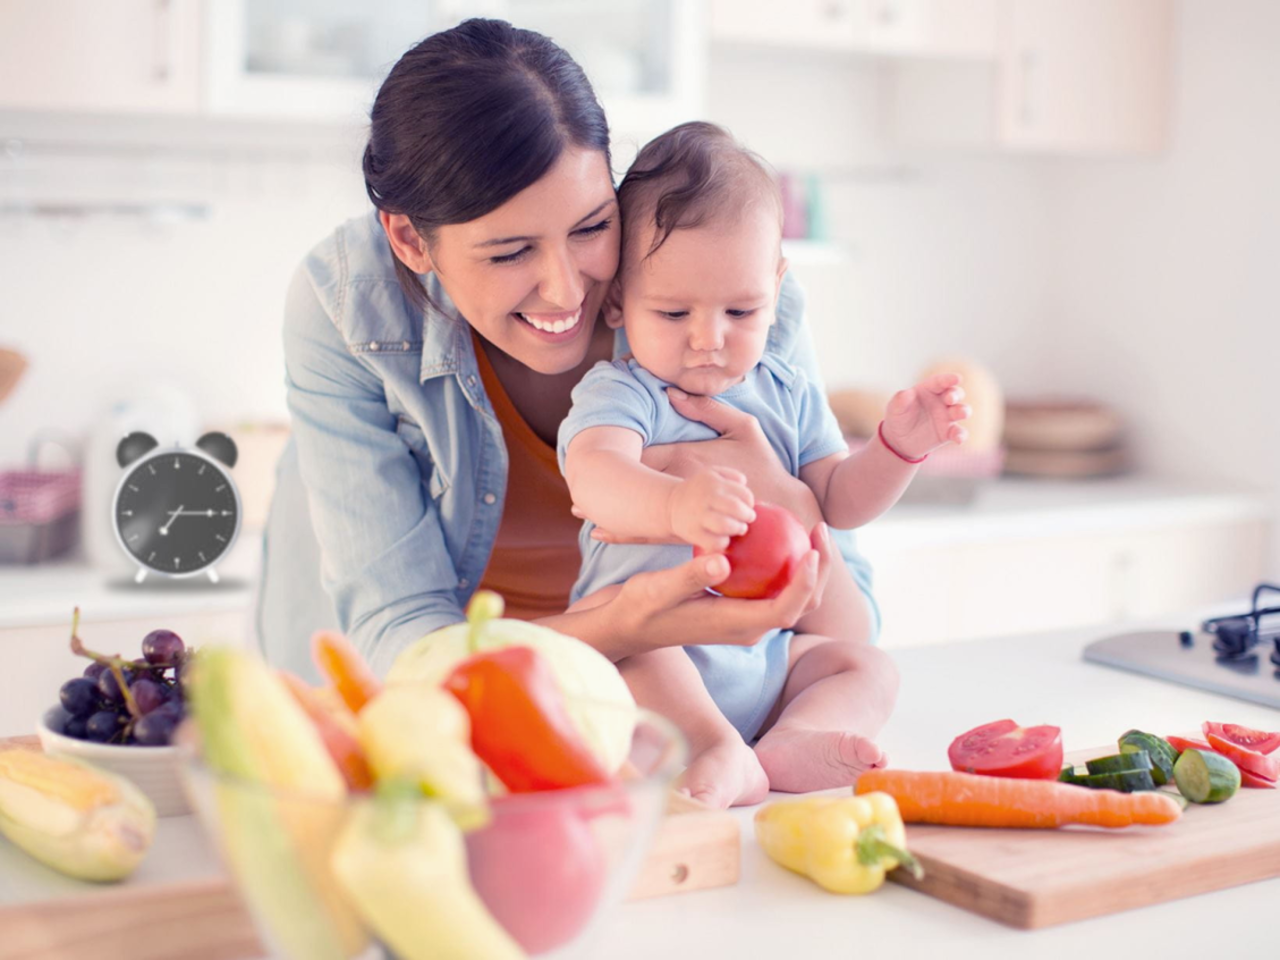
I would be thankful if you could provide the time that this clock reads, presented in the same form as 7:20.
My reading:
7:15
